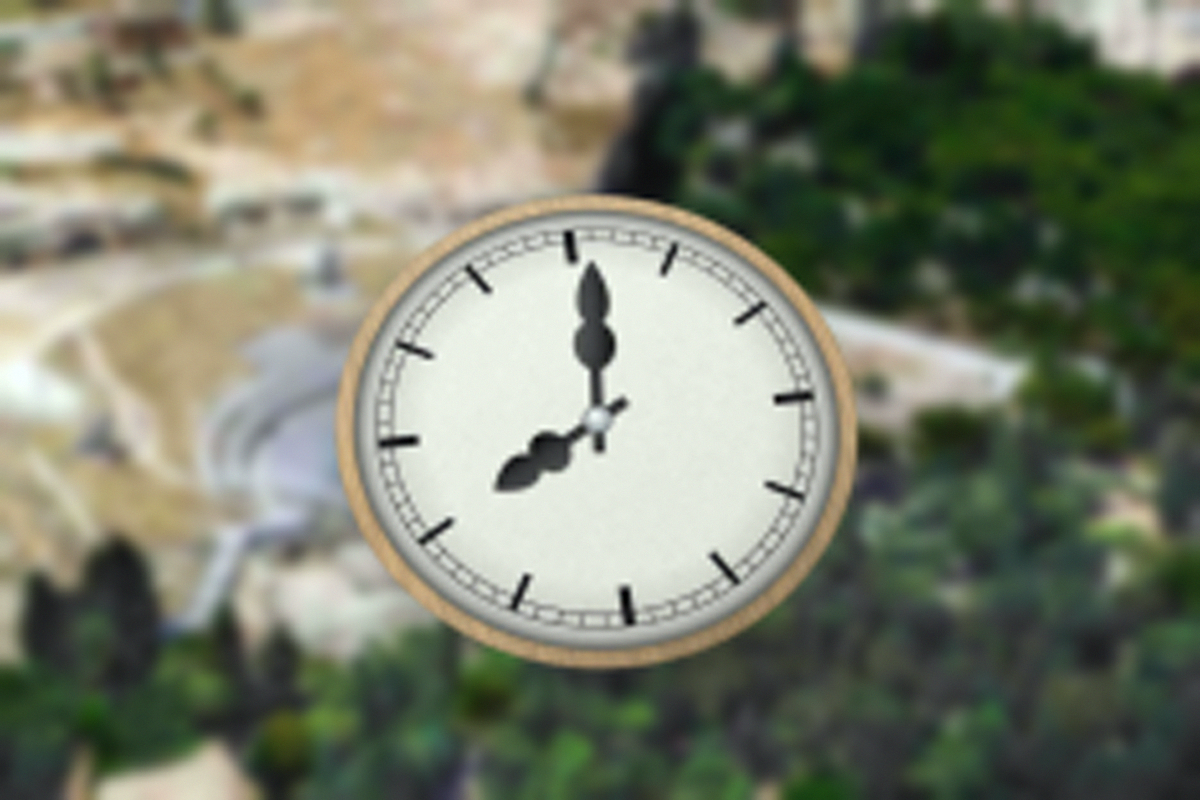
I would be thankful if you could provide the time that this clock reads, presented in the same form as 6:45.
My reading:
8:01
